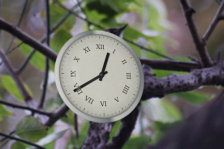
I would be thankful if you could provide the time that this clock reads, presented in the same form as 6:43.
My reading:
12:40
